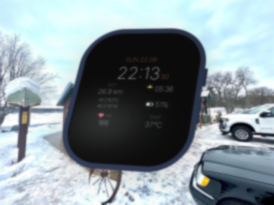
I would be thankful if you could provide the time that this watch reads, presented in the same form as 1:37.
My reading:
22:13
